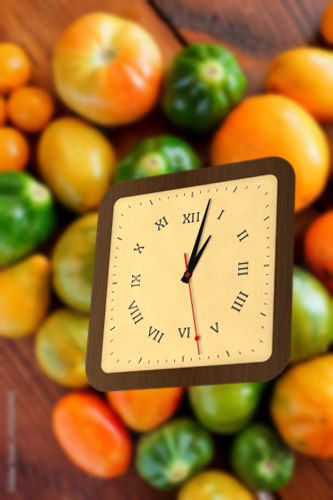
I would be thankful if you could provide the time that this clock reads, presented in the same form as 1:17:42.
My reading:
1:02:28
